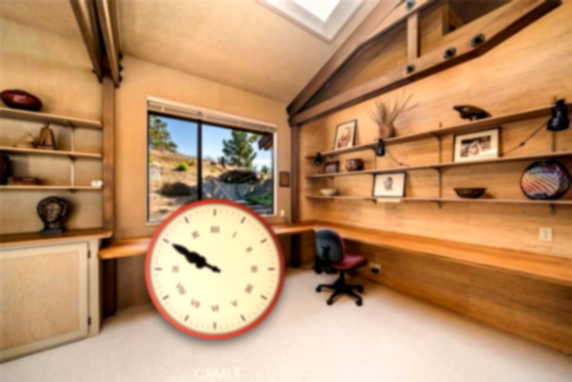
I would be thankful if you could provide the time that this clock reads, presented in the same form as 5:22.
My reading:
9:50
